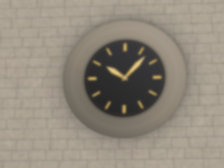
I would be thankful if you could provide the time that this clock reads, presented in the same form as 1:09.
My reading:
10:07
